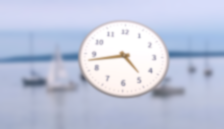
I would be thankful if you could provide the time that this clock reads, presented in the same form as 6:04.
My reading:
4:43
